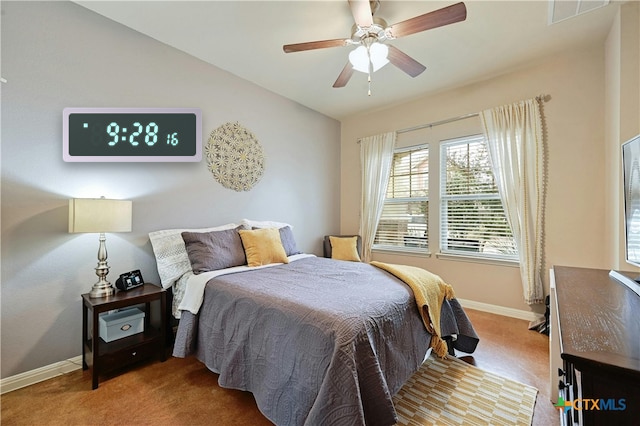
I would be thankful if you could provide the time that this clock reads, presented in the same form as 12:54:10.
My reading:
9:28:16
